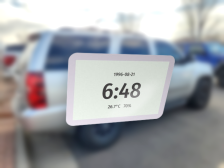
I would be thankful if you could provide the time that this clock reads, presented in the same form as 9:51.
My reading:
6:48
